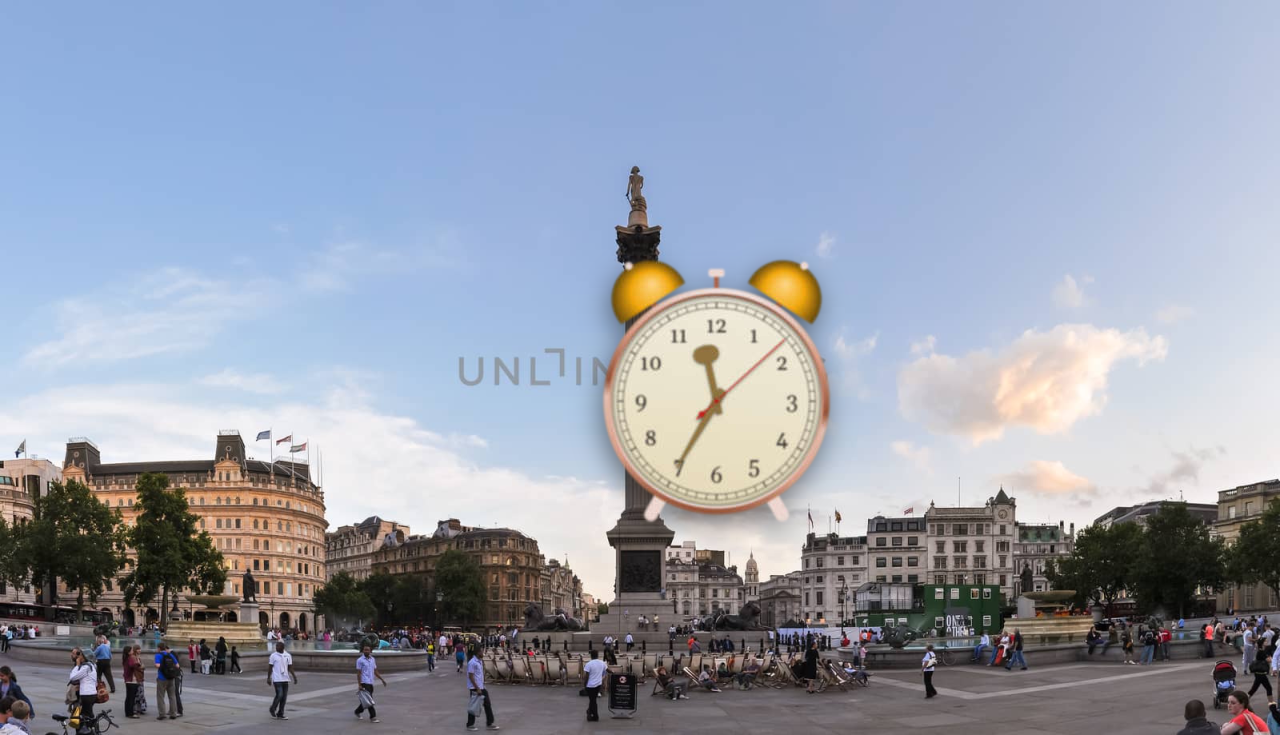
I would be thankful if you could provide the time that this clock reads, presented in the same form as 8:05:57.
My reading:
11:35:08
